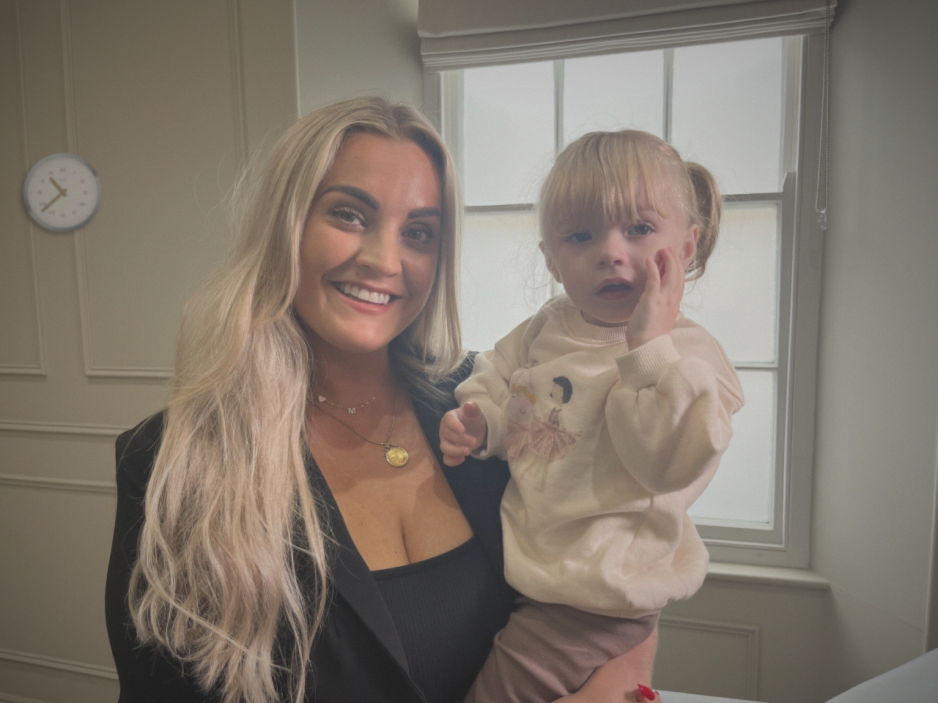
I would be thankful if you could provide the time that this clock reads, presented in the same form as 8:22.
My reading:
10:38
